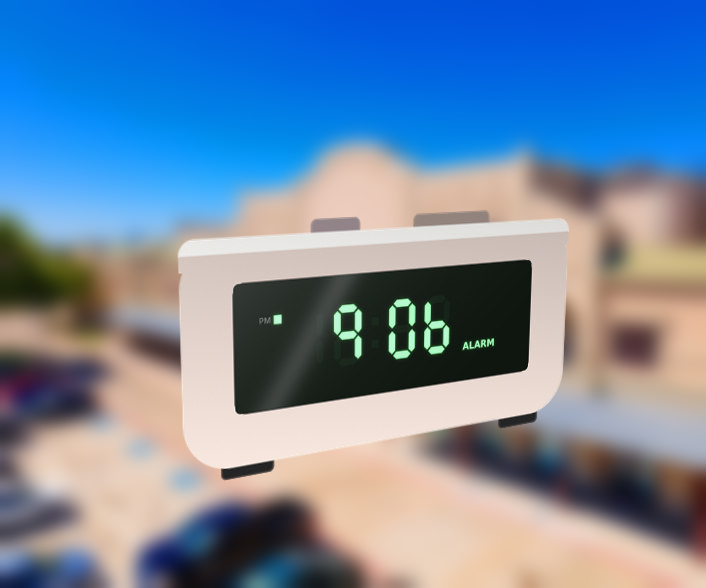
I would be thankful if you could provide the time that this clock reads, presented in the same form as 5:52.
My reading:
9:06
